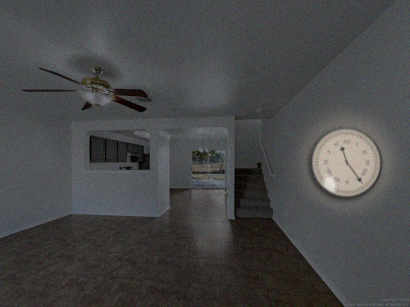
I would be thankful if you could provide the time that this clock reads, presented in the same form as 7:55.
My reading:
11:24
